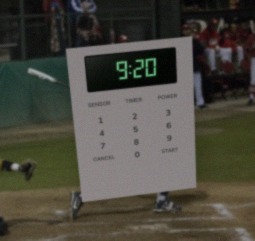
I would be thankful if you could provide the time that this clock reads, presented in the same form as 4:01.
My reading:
9:20
